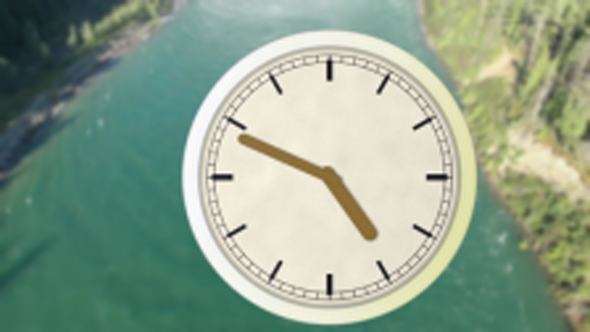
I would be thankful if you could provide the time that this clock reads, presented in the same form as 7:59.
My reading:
4:49
